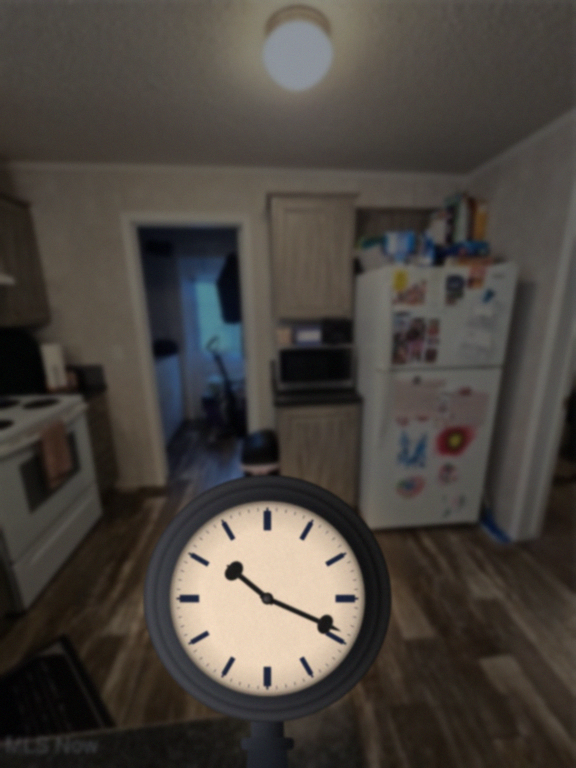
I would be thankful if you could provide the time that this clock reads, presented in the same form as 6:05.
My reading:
10:19
